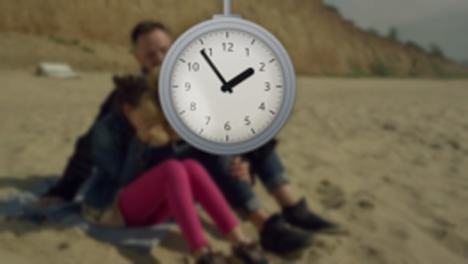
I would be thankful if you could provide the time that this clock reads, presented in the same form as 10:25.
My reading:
1:54
